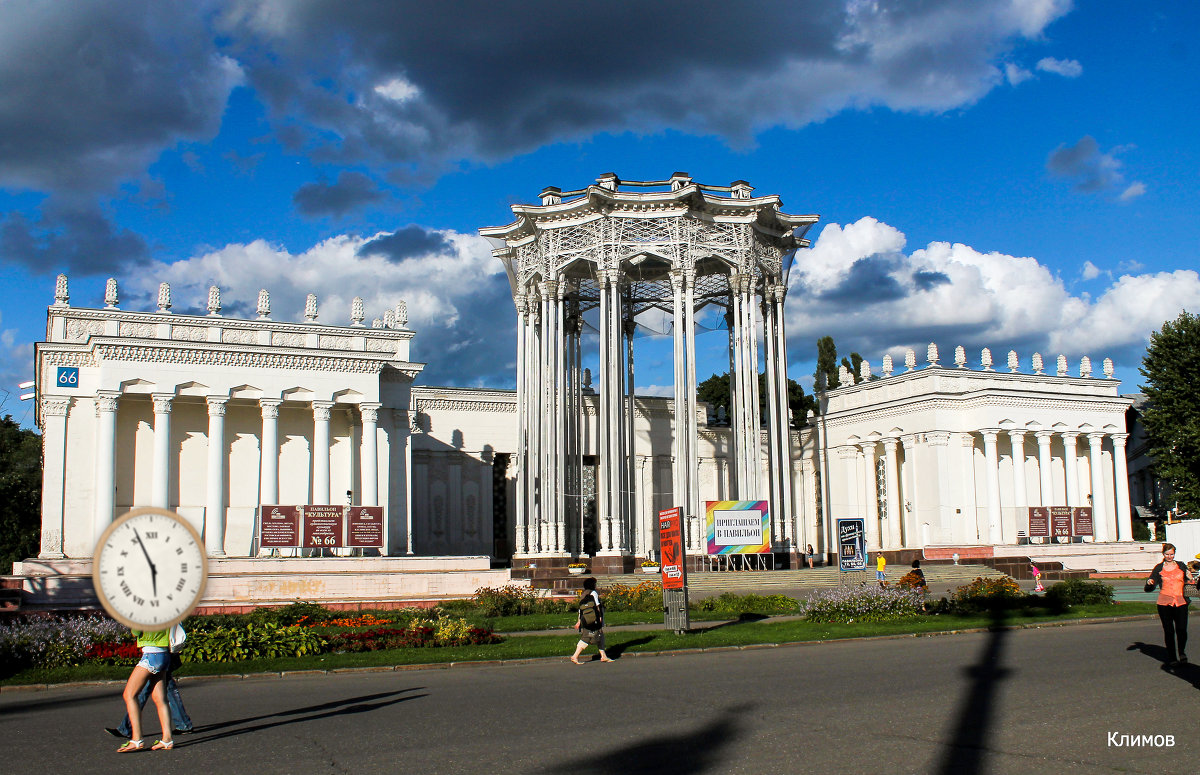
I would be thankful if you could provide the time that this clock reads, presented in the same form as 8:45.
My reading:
5:56
